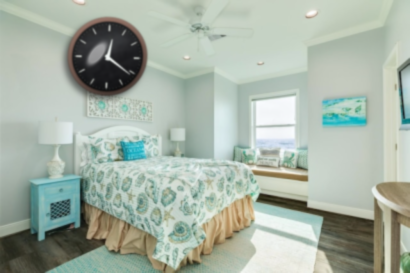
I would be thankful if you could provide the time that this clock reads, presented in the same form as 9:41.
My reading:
12:21
